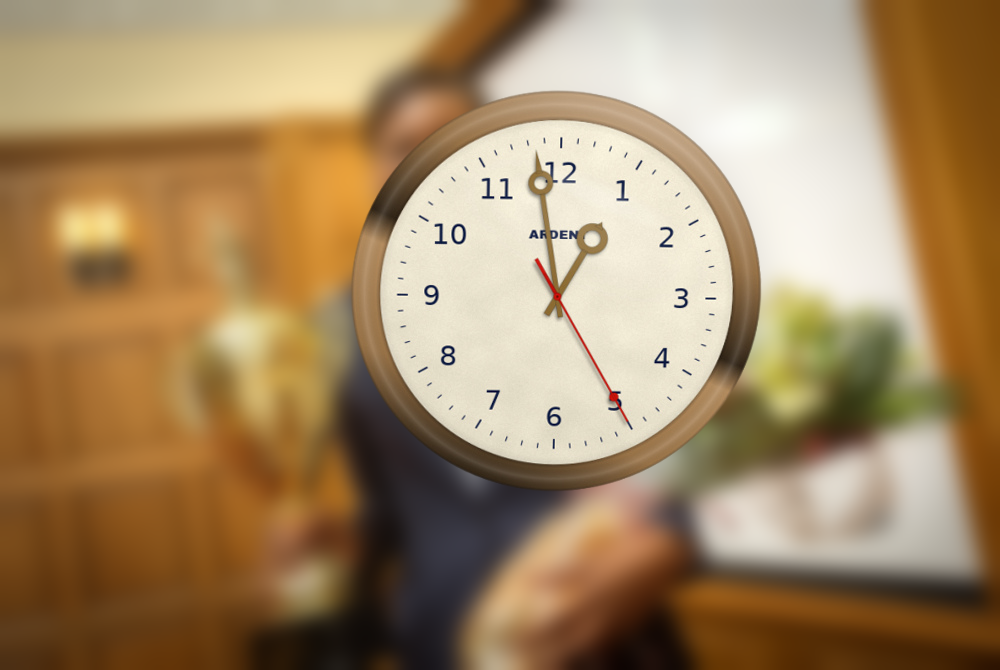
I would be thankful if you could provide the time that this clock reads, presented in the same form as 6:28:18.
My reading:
12:58:25
